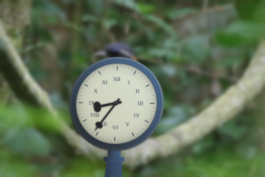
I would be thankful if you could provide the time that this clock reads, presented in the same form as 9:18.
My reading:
8:36
